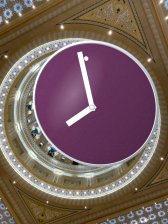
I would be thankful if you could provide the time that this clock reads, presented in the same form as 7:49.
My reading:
7:59
